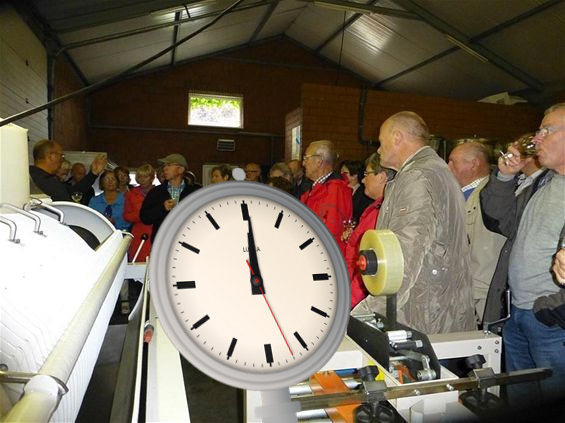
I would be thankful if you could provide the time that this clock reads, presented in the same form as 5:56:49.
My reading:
12:00:27
